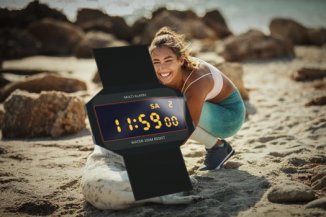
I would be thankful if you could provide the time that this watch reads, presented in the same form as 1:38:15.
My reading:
11:59:00
